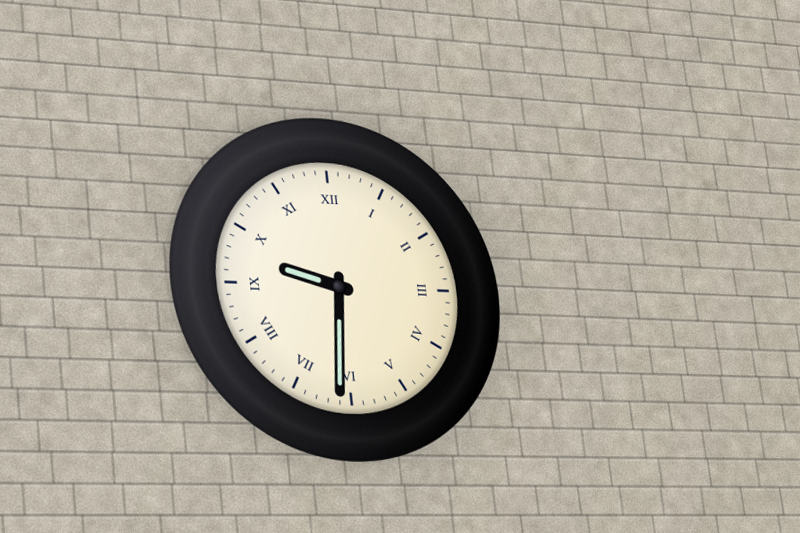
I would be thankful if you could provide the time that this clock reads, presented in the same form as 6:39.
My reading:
9:31
